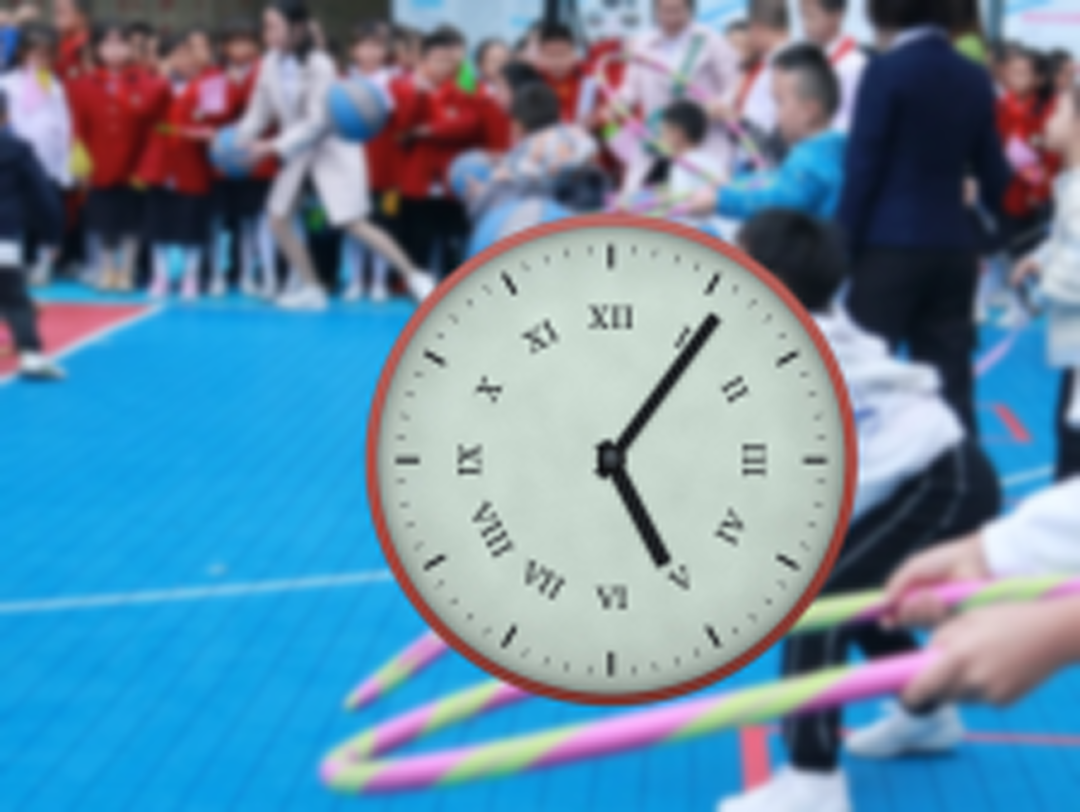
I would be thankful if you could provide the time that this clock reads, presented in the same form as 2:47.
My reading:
5:06
